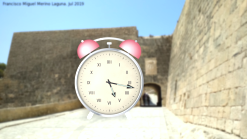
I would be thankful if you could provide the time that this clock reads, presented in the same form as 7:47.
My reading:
5:17
